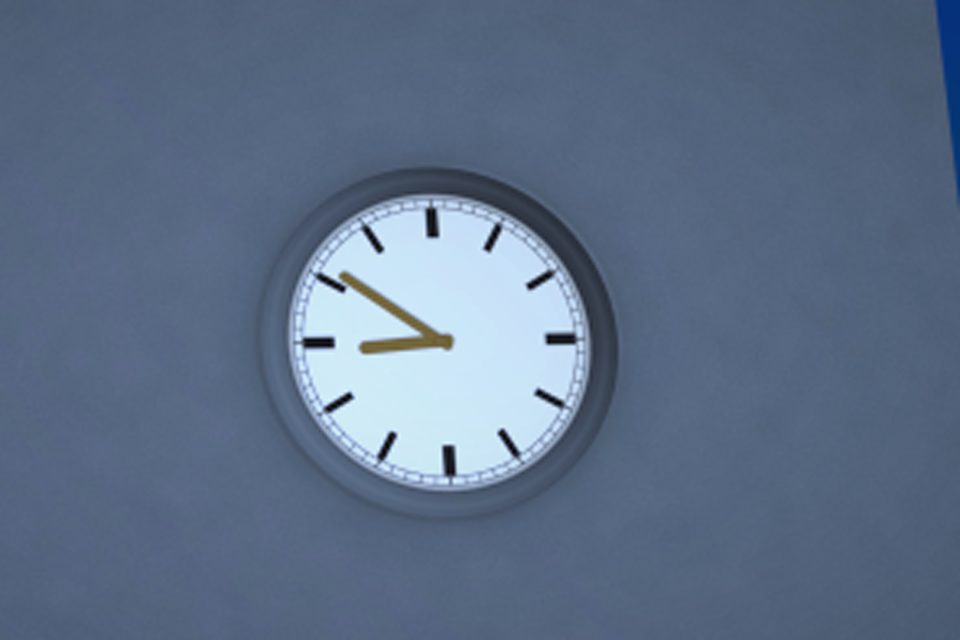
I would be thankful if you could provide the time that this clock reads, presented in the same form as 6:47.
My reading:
8:51
